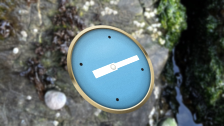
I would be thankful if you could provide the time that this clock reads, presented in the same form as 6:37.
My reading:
8:11
